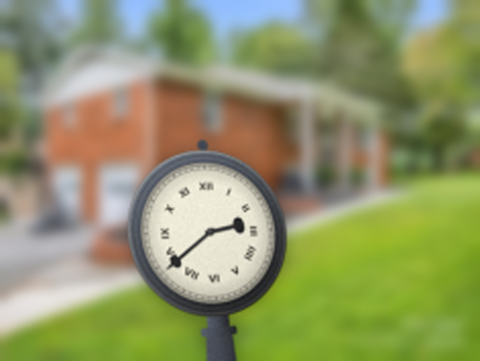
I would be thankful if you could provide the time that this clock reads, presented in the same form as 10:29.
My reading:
2:39
